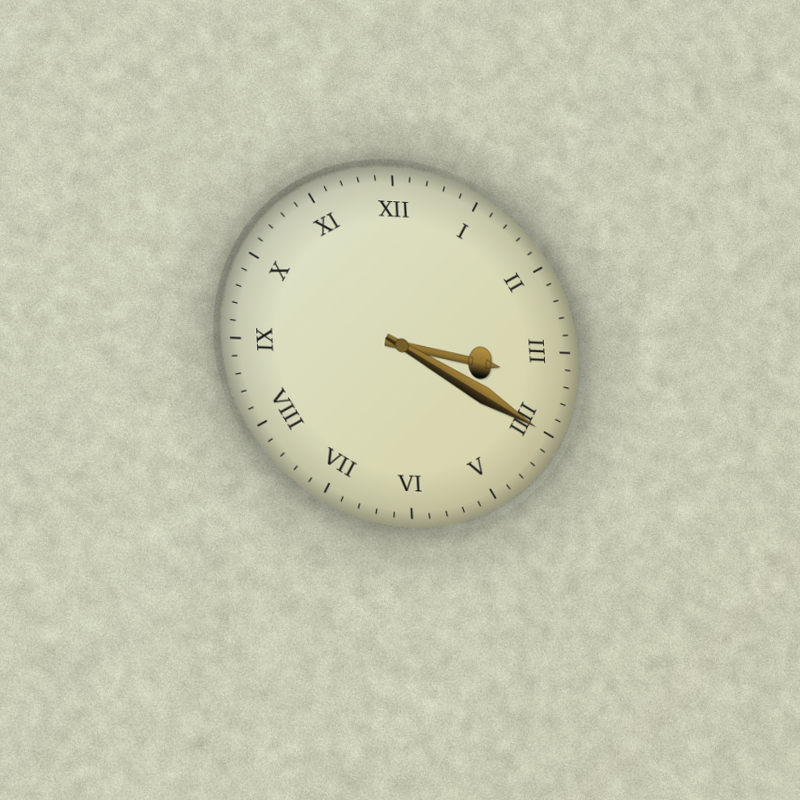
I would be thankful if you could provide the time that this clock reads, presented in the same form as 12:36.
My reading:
3:20
